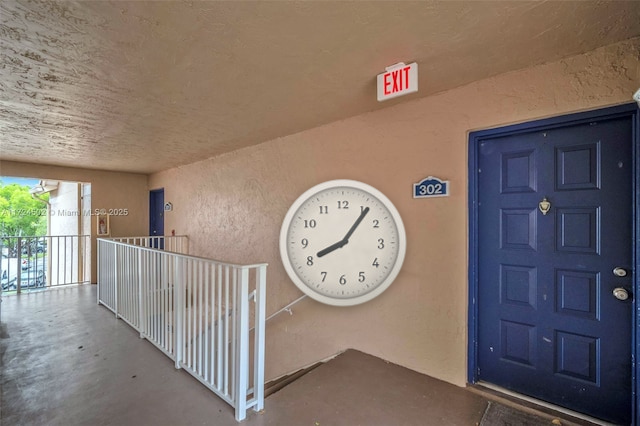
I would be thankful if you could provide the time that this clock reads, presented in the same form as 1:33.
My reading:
8:06
